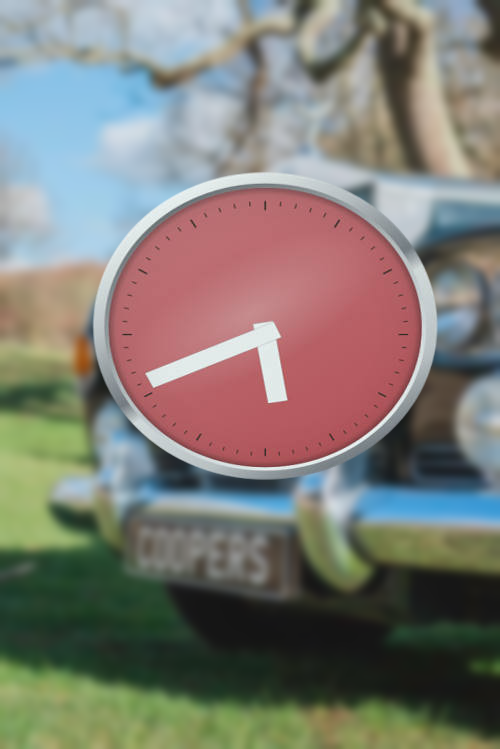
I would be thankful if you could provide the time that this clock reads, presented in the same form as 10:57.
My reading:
5:41
